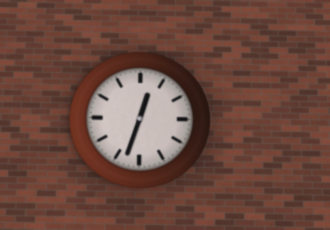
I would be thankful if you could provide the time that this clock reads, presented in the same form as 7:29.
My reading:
12:33
